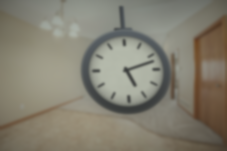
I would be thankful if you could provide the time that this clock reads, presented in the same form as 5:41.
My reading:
5:12
